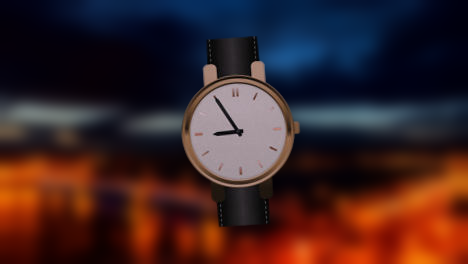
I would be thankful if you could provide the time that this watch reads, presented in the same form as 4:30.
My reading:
8:55
